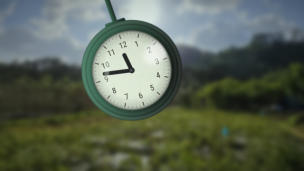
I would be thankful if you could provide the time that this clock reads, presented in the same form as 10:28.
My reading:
11:47
